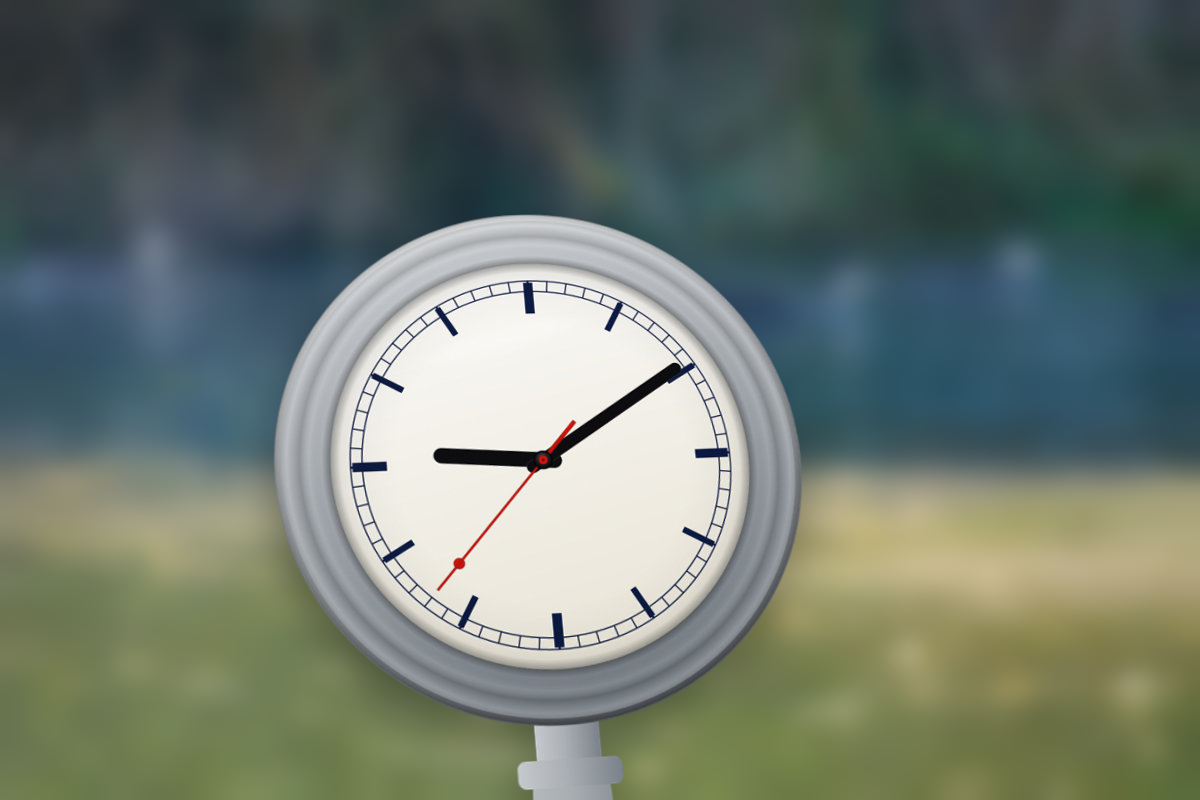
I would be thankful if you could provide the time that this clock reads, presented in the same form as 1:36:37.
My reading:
9:09:37
